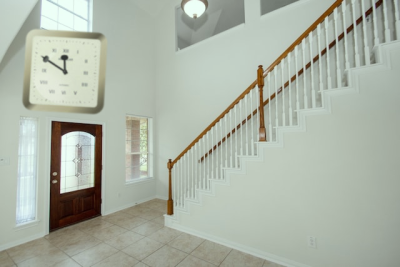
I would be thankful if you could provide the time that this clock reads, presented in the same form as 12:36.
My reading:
11:50
